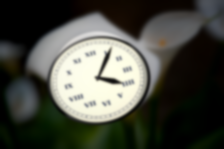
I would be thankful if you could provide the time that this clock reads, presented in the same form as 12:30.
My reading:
4:06
